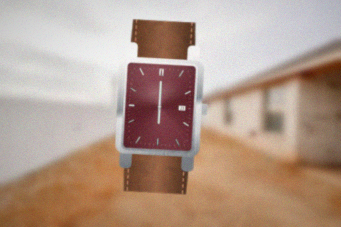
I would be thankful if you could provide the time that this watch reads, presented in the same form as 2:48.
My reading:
6:00
